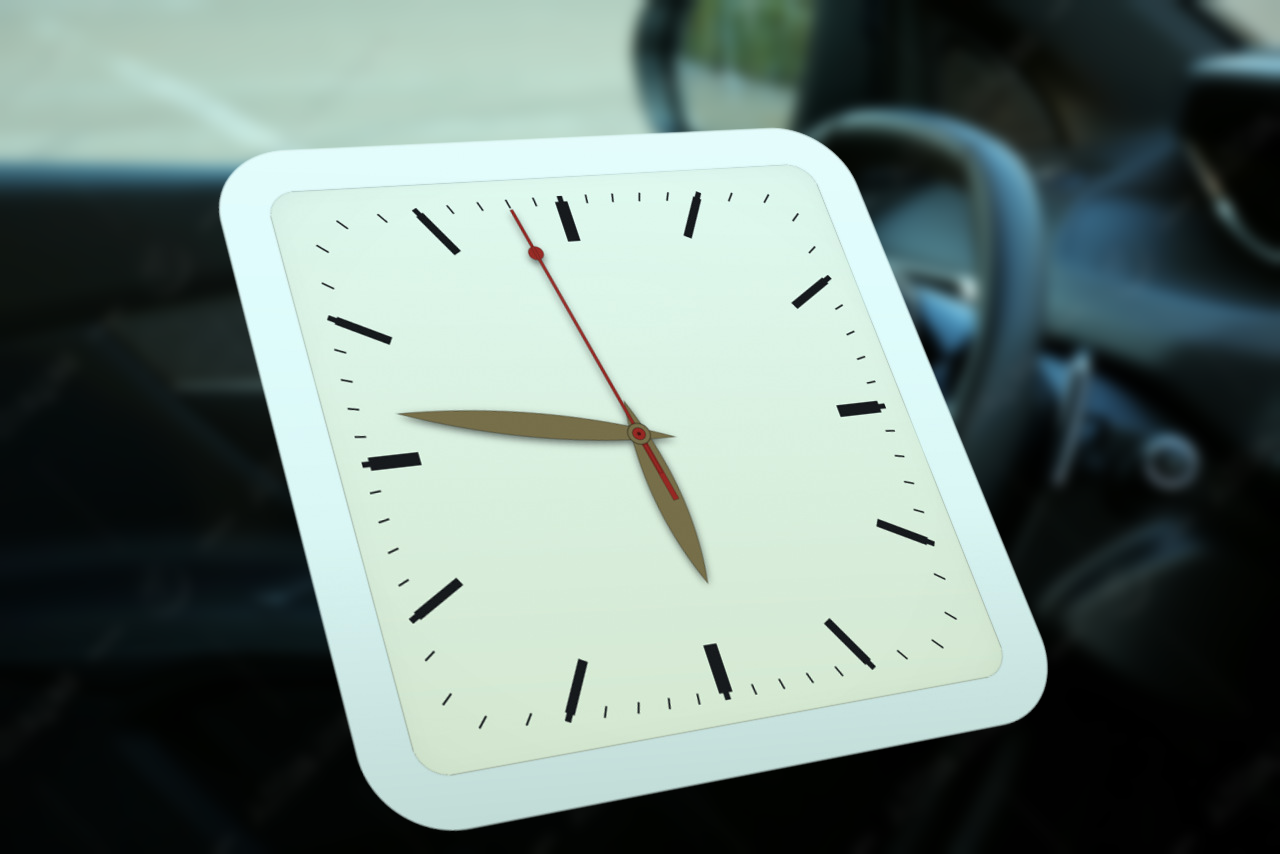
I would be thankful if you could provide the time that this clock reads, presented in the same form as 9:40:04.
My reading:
5:46:58
